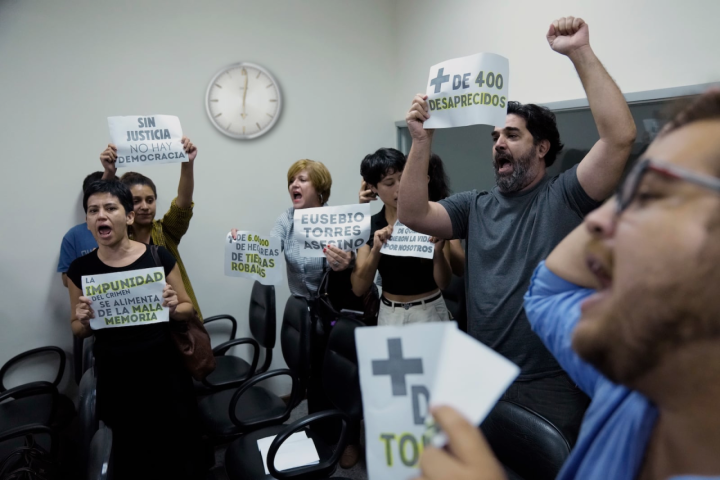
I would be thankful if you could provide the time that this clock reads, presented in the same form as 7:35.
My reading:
6:01
